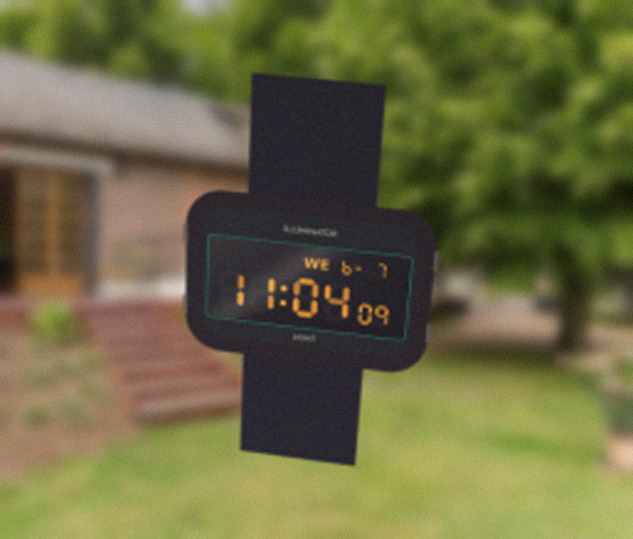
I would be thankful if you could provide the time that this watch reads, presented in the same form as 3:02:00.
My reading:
11:04:09
